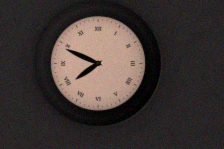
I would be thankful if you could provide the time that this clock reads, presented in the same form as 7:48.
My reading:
7:49
